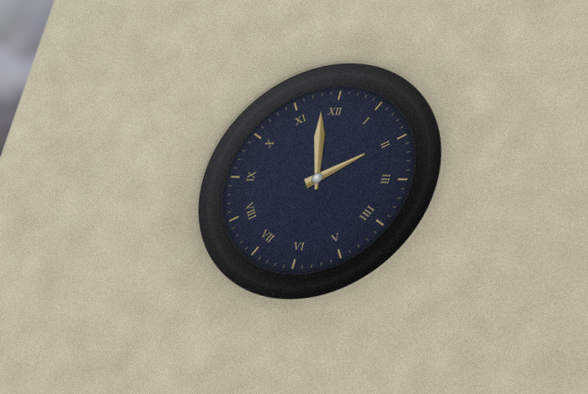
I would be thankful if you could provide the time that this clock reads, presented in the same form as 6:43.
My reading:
1:58
